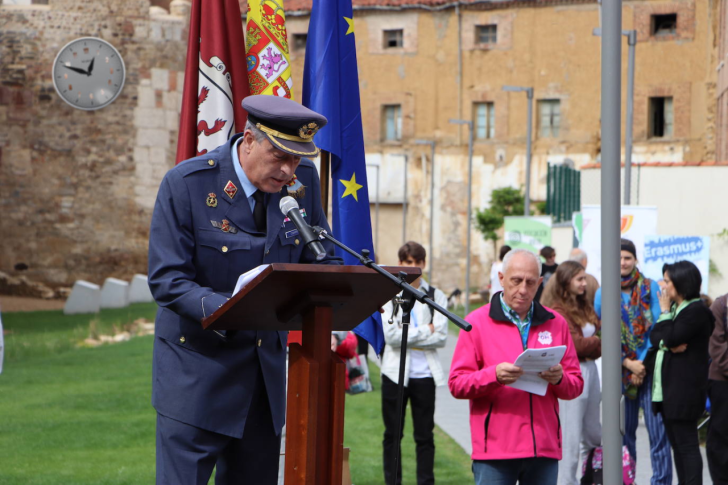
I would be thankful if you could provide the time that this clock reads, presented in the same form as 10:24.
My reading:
12:49
